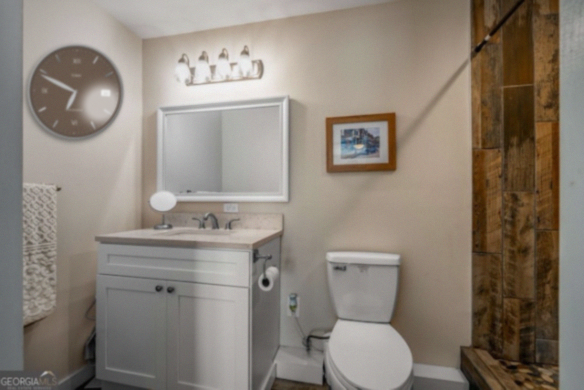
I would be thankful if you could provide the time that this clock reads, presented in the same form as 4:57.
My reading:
6:49
